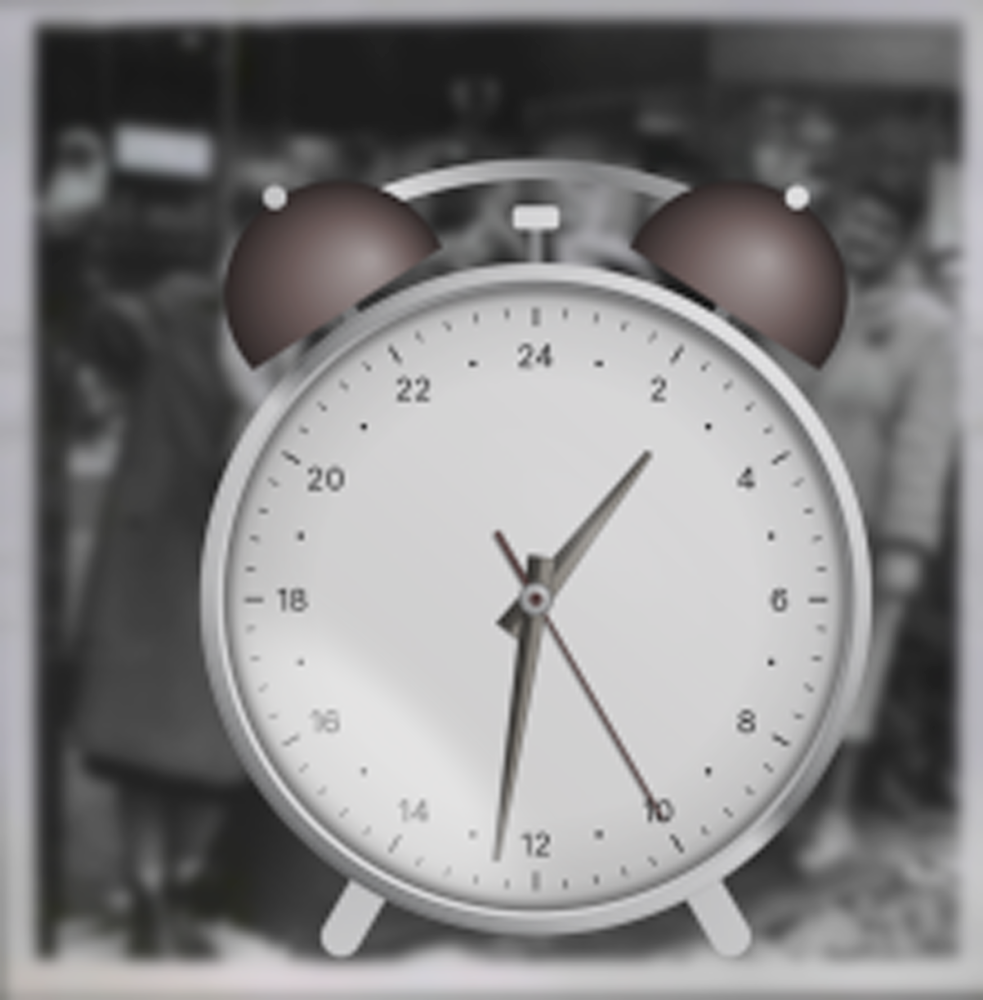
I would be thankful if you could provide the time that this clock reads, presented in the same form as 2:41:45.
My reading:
2:31:25
